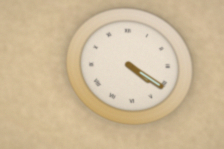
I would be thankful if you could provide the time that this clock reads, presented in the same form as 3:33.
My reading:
4:21
